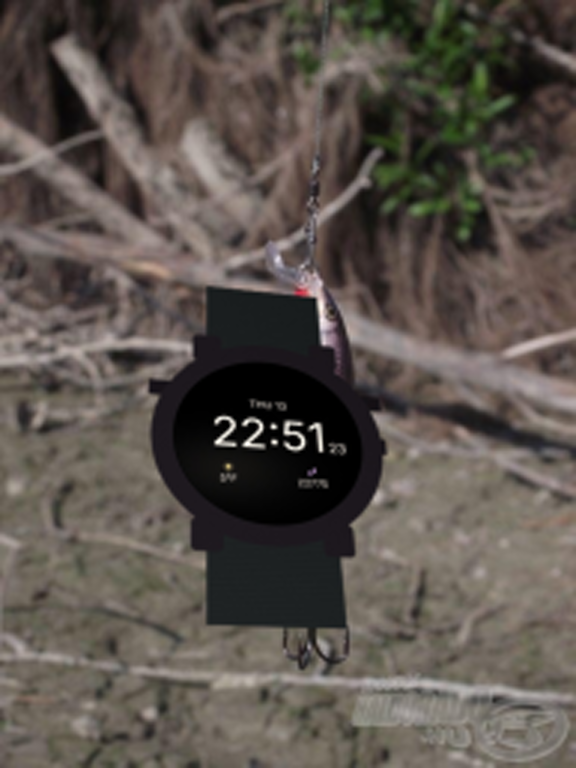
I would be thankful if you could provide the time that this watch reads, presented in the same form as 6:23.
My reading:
22:51
